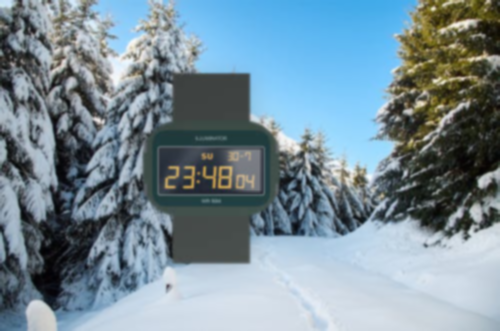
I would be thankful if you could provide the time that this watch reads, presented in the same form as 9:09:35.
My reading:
23:48:04
